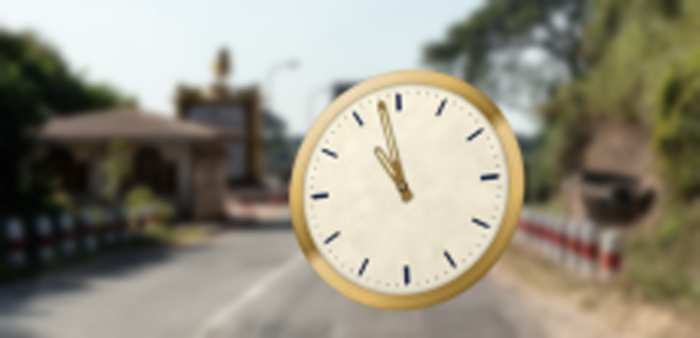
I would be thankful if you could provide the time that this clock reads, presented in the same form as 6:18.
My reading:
10:58
